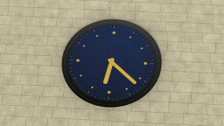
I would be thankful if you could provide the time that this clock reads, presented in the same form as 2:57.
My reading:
6:22
